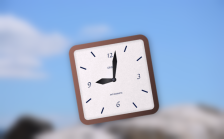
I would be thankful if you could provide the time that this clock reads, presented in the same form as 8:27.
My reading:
9:02
